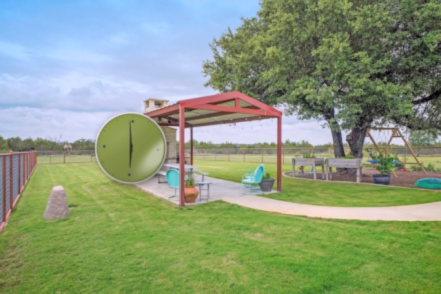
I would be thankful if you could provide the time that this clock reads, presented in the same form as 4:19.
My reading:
5:59
